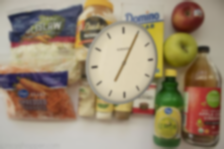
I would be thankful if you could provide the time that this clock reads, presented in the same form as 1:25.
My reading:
7:05
